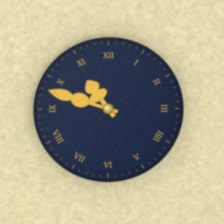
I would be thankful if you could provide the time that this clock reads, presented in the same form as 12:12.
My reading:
10:48
